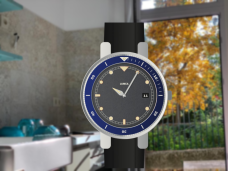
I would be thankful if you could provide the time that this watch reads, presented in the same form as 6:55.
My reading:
10:05
